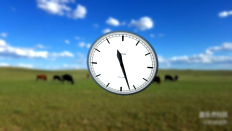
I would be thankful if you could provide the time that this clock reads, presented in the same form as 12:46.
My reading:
11:27
